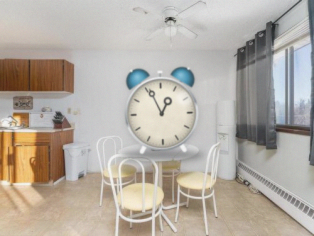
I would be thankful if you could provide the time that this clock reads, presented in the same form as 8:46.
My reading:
12:56
